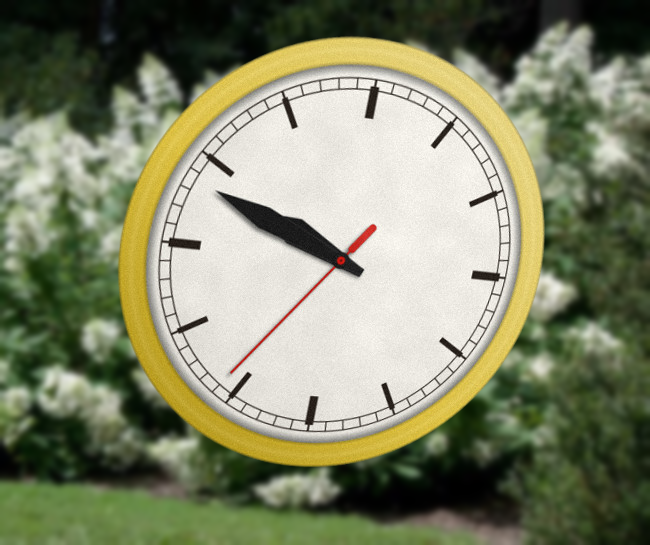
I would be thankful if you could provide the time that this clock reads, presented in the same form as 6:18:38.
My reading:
9:48:36
